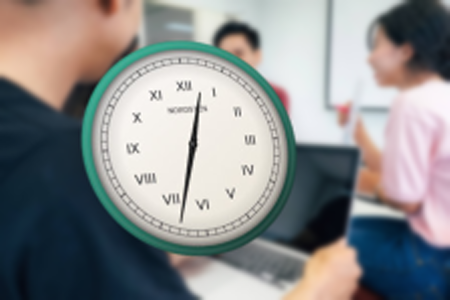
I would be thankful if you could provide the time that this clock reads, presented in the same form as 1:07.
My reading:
12:33
